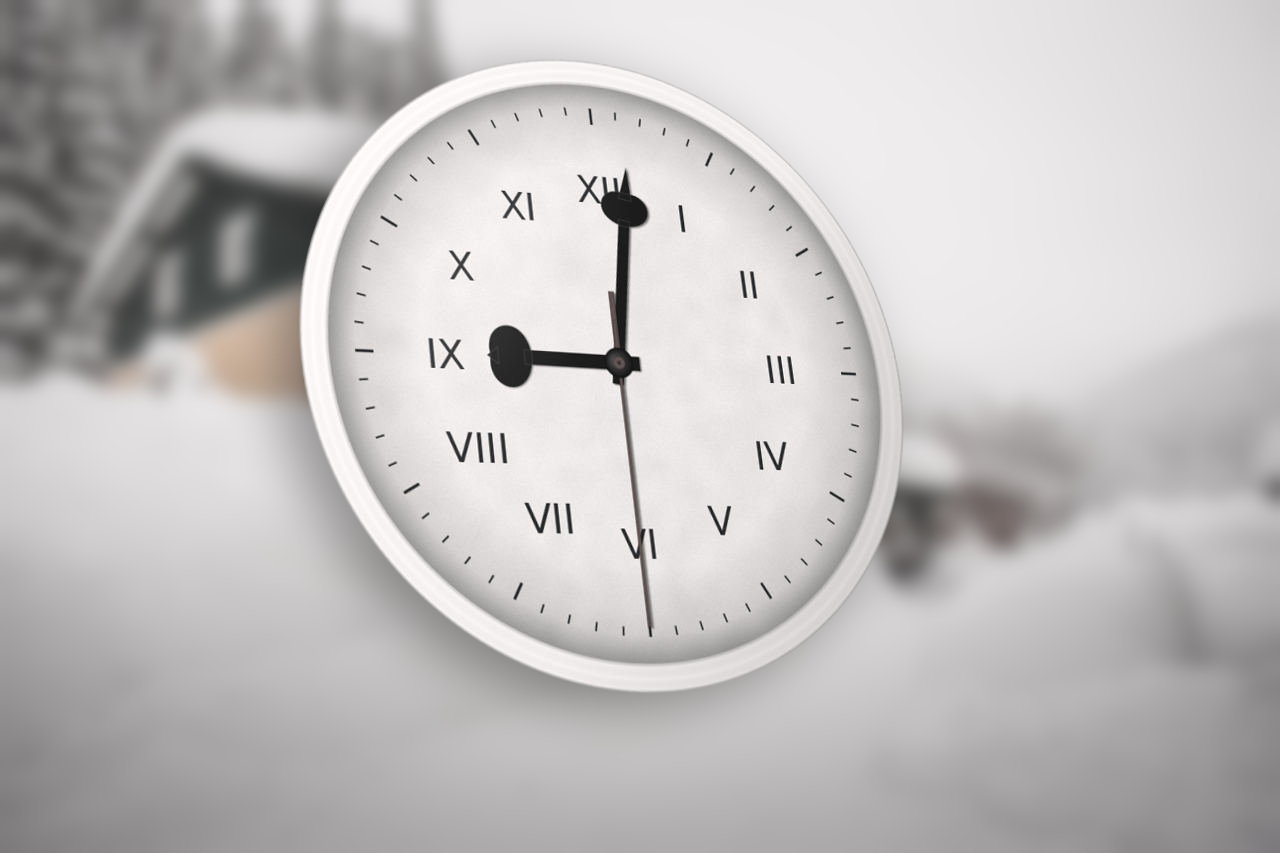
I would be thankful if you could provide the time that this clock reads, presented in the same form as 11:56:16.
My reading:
9:01:30
